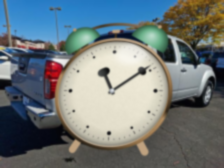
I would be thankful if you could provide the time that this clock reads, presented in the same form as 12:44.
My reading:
11:09
